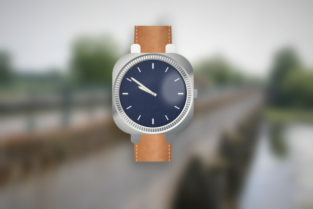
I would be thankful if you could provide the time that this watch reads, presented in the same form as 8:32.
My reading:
9:51
